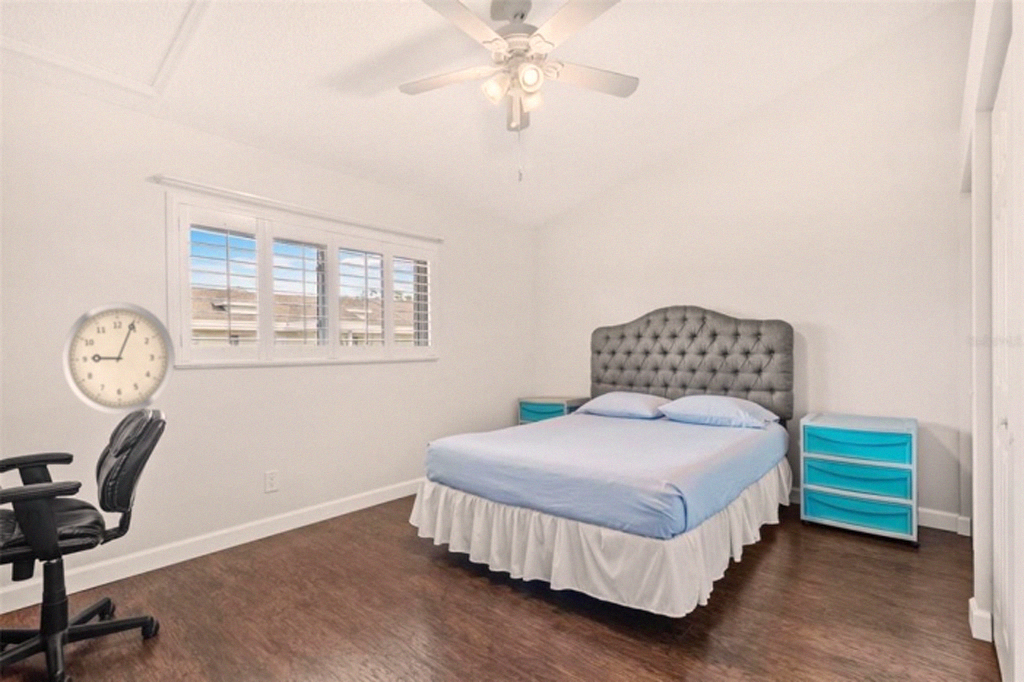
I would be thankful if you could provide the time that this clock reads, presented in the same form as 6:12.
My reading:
9:04
